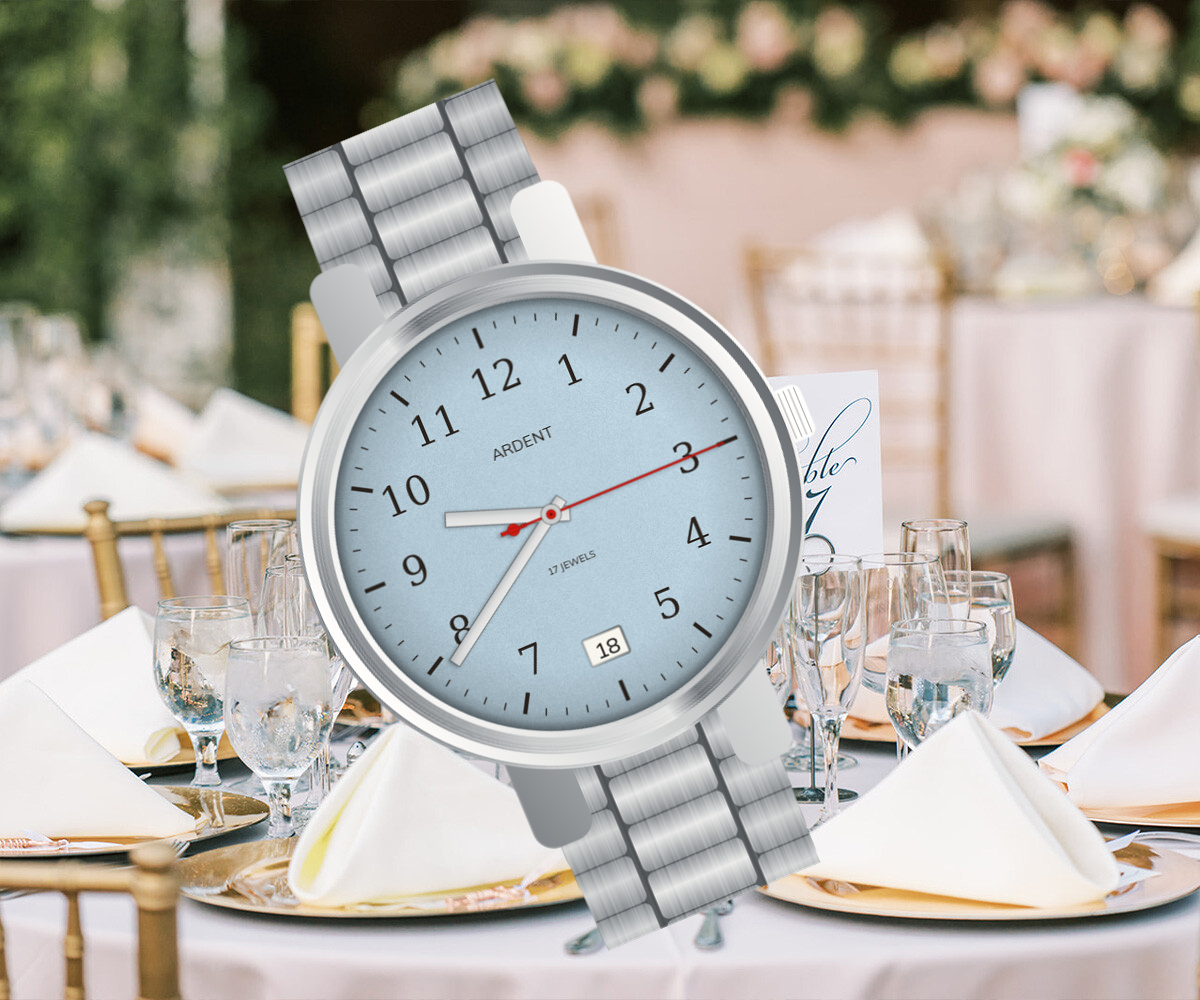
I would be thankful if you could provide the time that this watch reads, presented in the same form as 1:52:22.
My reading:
9:39:15
